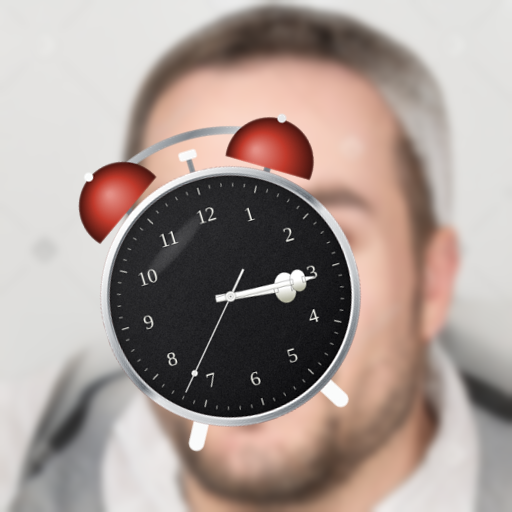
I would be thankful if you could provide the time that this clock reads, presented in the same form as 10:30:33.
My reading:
3:15:37
